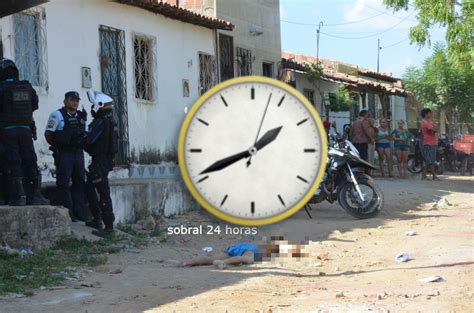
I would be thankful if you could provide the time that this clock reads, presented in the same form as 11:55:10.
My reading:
1:41:03
